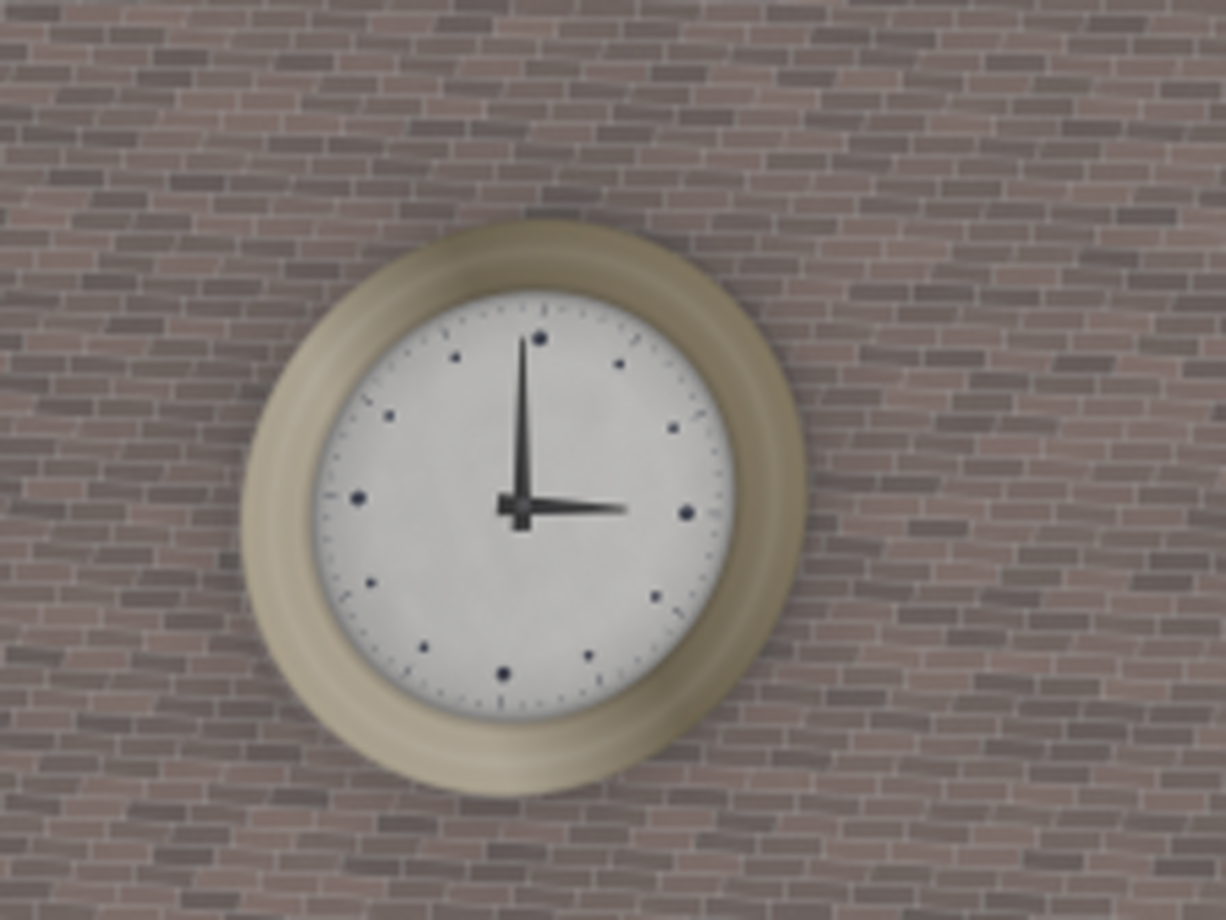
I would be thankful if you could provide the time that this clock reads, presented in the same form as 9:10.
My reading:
2:59
